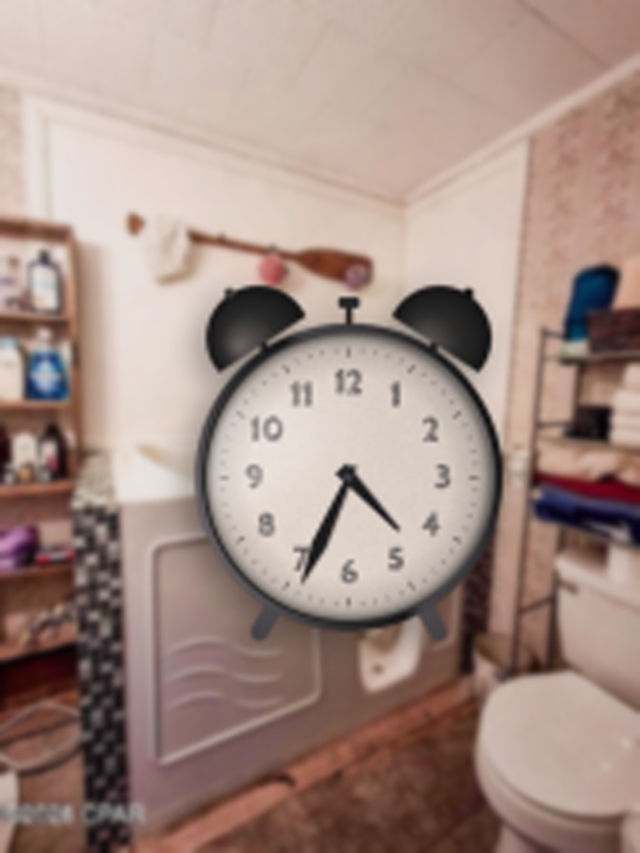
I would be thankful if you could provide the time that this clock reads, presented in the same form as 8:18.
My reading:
4:34
